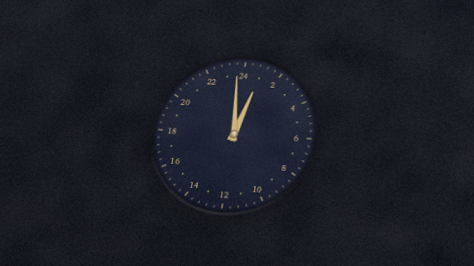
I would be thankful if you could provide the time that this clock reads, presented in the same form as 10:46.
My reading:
0:59
